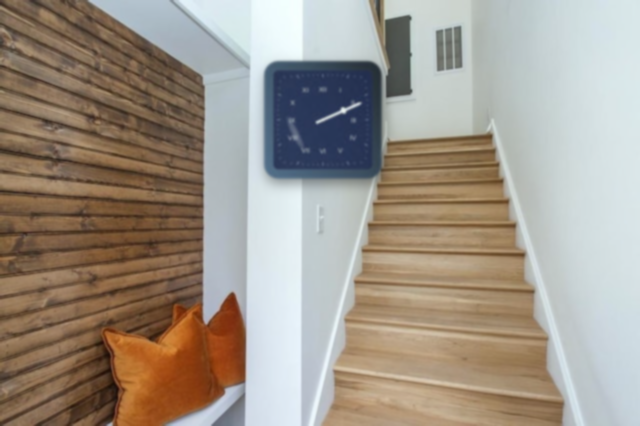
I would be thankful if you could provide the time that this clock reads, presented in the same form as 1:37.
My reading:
2:11
